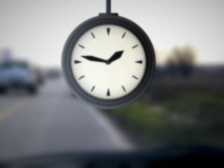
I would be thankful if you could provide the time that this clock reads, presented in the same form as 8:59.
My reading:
1:47
